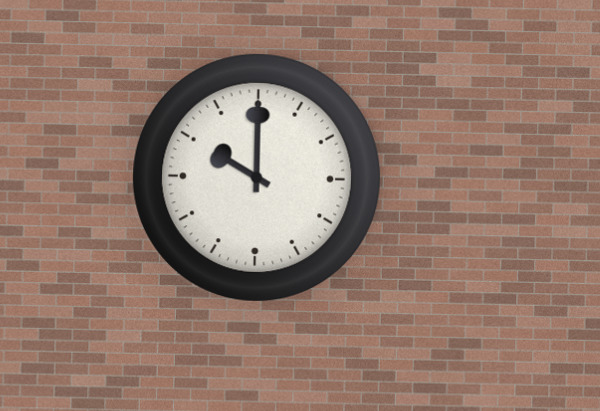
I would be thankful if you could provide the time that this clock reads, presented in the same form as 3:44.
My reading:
10:00
